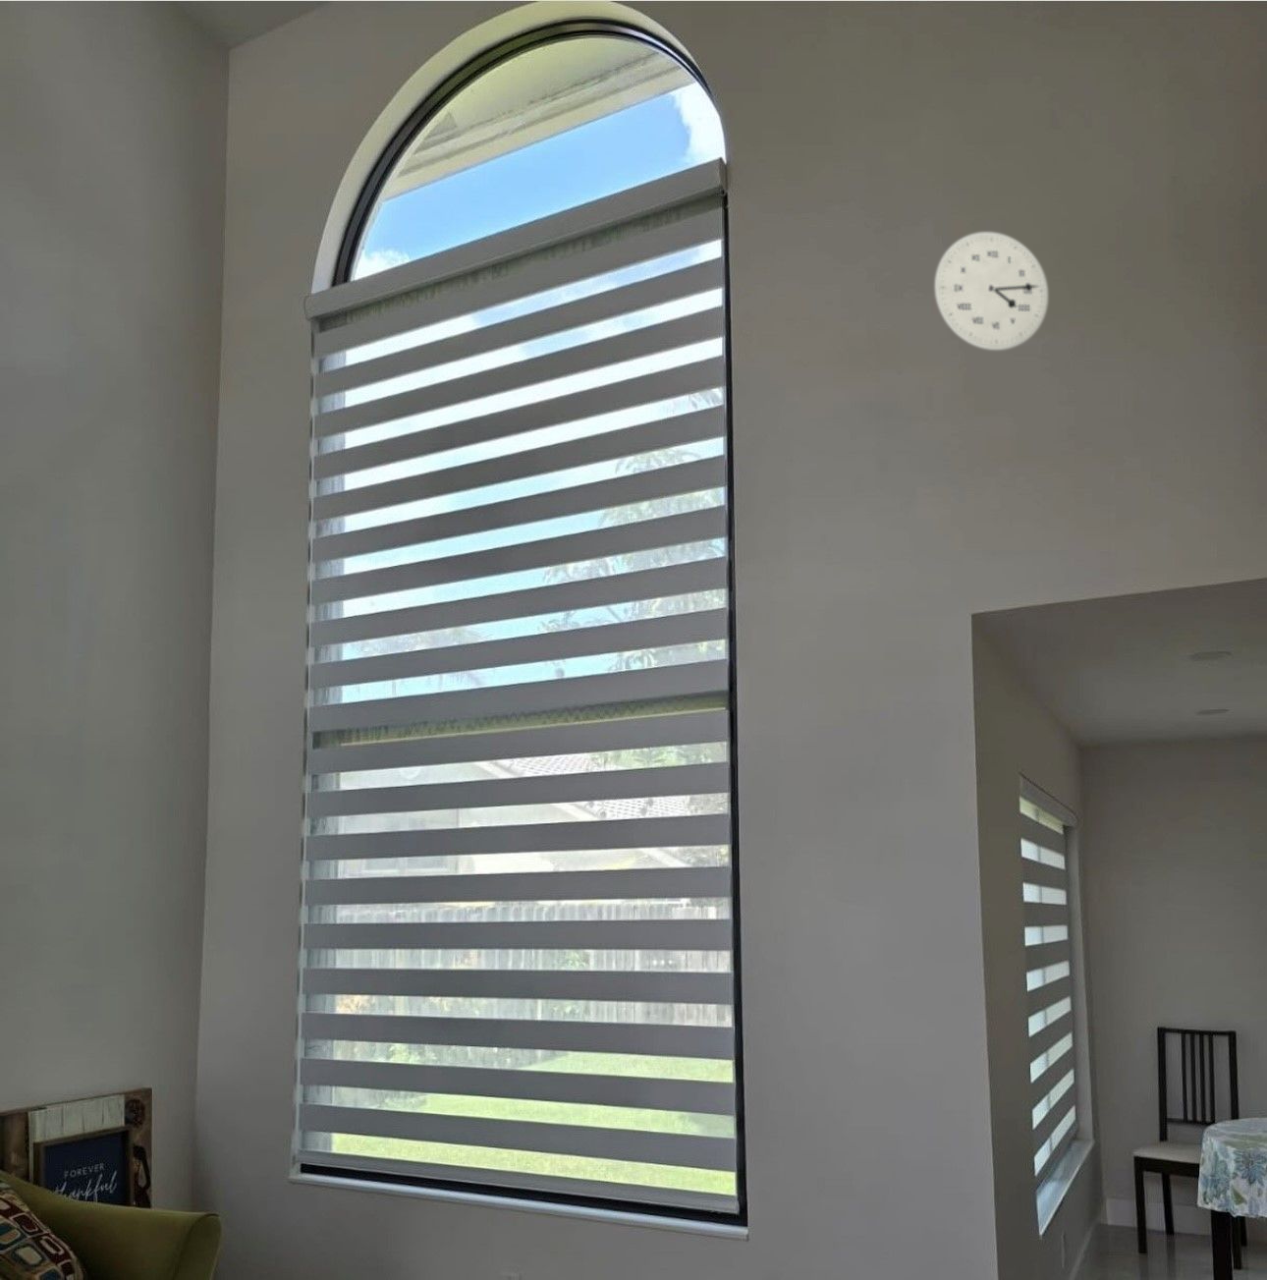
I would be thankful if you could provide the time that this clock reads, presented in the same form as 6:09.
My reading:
4:14
